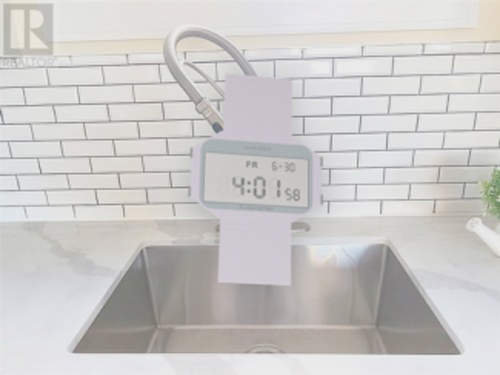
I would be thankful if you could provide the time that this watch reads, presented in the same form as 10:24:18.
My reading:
4:01:58
